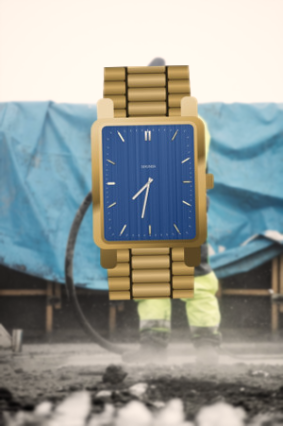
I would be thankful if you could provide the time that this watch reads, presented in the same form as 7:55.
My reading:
7:32
